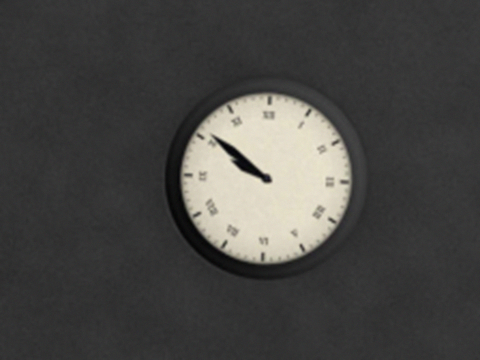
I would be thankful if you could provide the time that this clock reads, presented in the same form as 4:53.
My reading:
9:51
